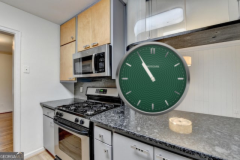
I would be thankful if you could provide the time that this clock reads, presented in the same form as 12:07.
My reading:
10:55
